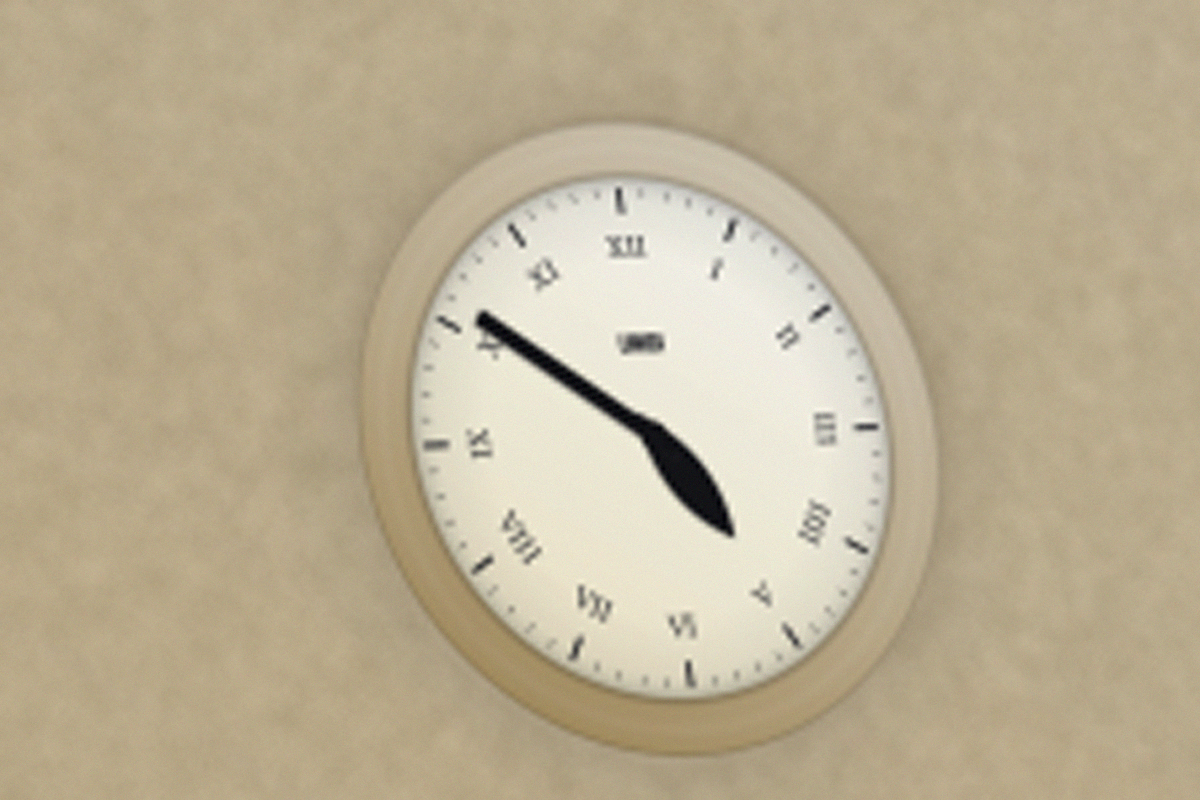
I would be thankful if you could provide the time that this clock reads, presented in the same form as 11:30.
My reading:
4:51
